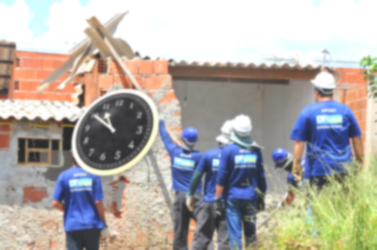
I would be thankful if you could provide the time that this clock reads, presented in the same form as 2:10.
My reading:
10:50
